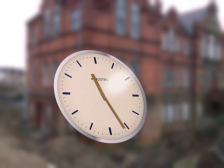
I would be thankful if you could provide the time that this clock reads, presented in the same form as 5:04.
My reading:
11:26
